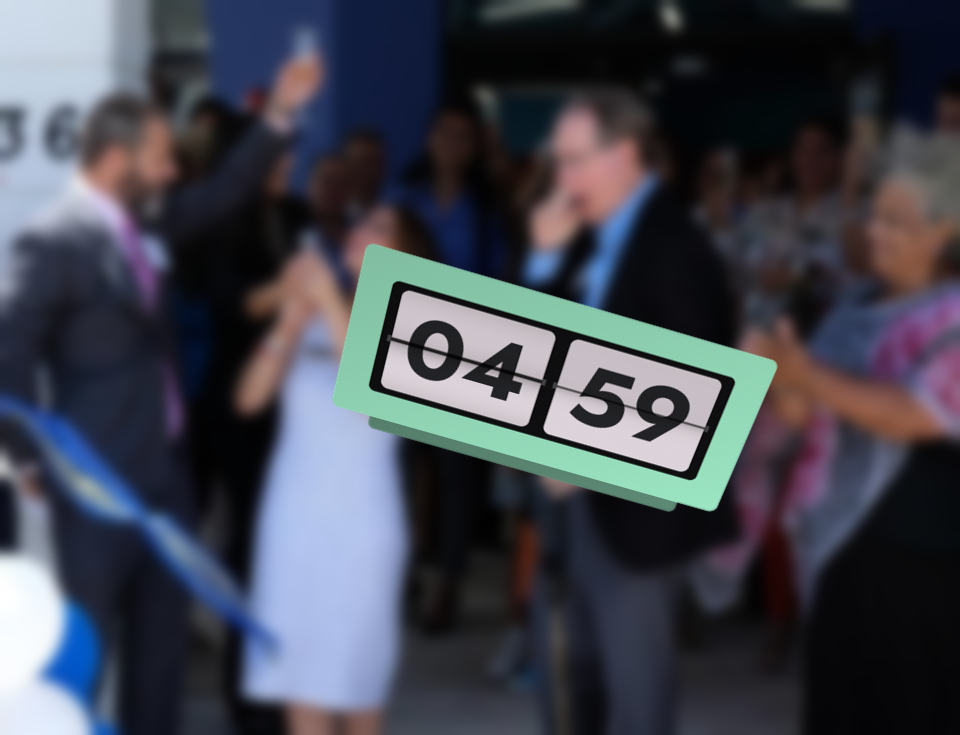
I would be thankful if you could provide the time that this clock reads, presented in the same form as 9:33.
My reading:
4:59
